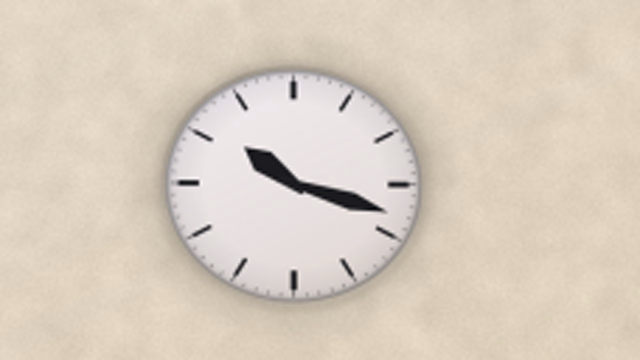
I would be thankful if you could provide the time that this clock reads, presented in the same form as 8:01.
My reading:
10:18
